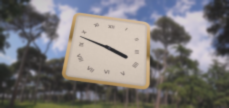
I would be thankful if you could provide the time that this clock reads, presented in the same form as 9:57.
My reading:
3:48
